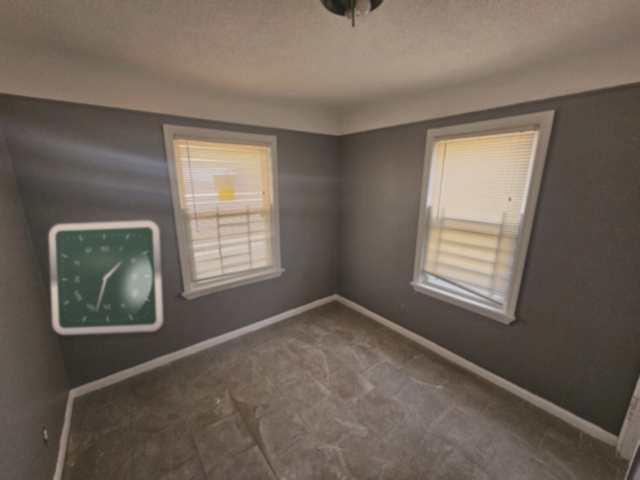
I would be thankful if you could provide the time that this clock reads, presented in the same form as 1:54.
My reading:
1:33
